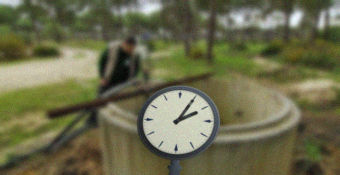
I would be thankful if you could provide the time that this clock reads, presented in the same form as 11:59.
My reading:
2:05
